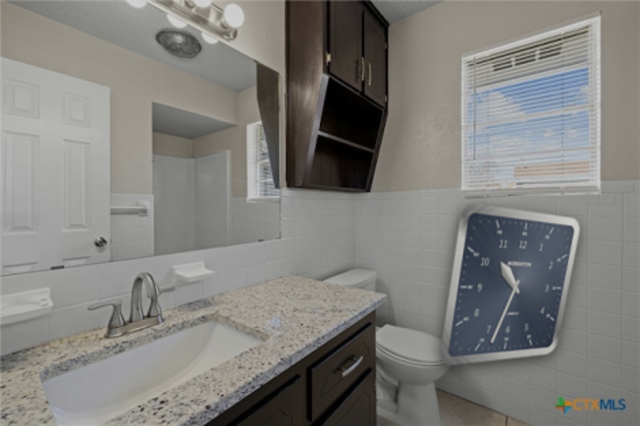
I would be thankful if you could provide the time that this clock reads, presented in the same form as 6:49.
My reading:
10:33
